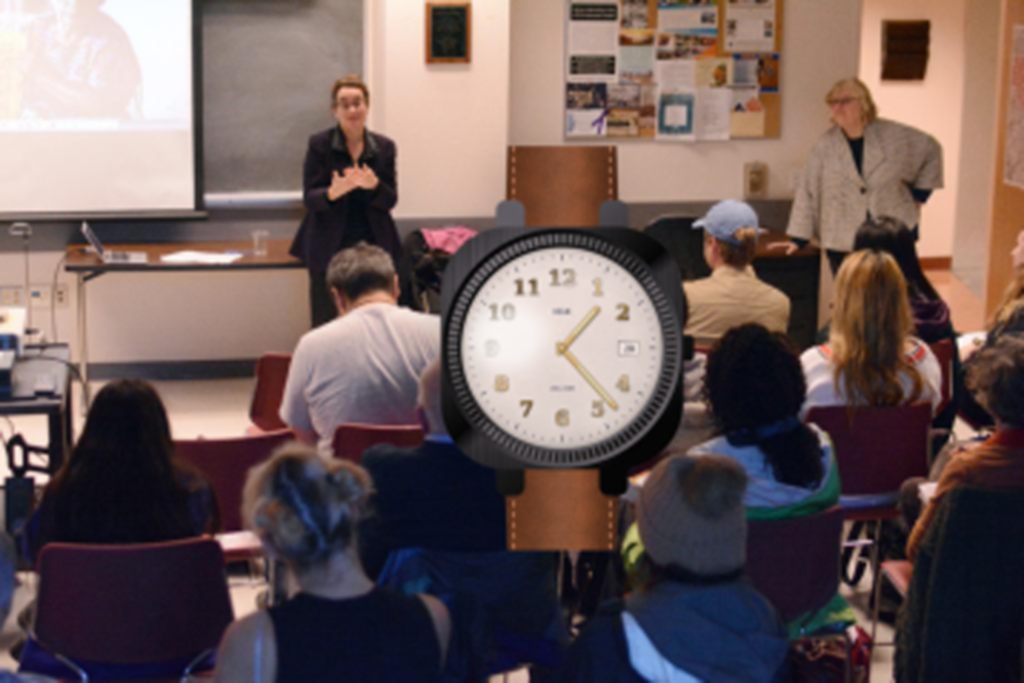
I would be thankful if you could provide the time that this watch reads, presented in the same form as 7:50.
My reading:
1:23
